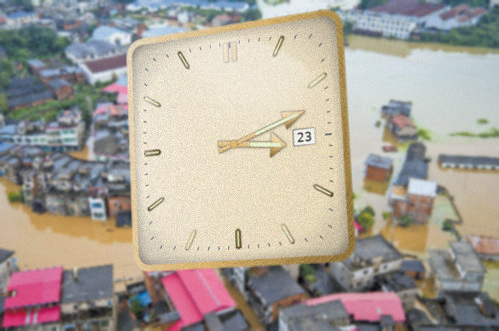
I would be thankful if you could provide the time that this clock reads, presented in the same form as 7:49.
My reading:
3:12
